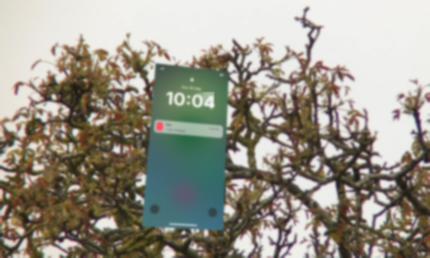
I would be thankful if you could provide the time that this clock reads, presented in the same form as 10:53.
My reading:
10:04
